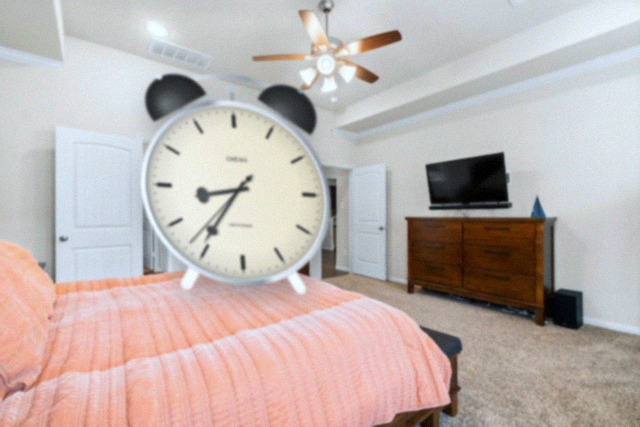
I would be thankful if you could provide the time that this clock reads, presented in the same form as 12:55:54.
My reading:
8:35:37
